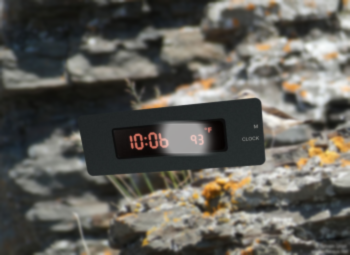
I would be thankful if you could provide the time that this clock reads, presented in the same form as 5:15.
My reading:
10:06
